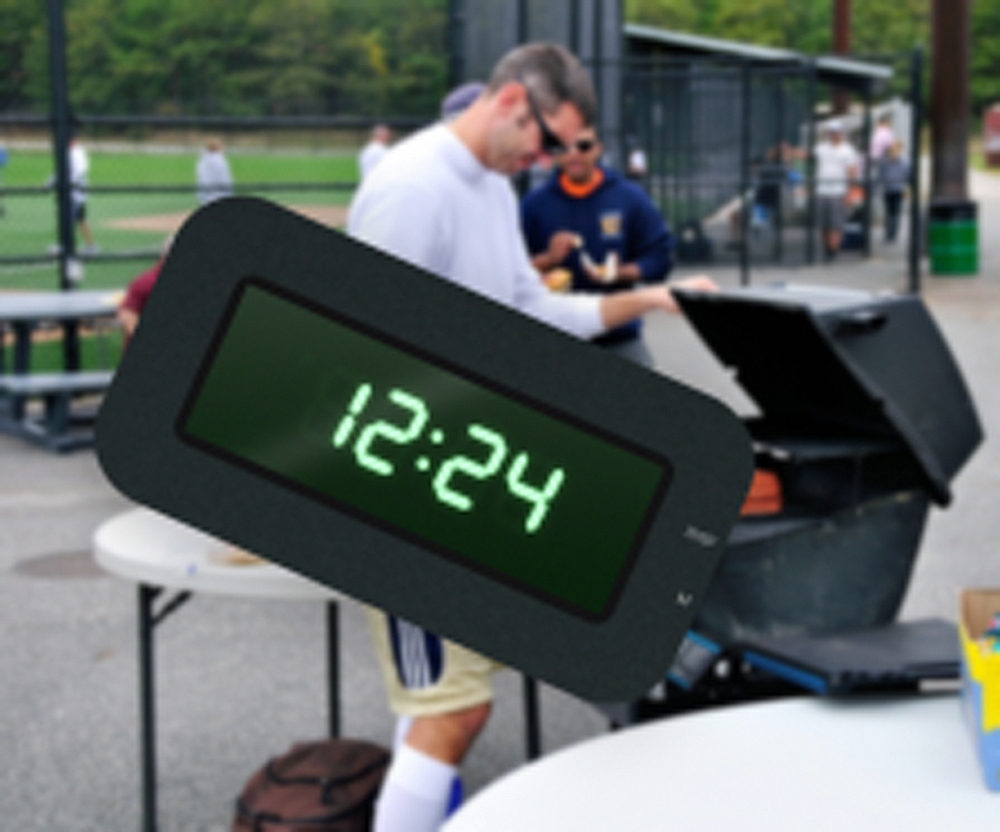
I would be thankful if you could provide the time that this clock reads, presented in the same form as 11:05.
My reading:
12:24
